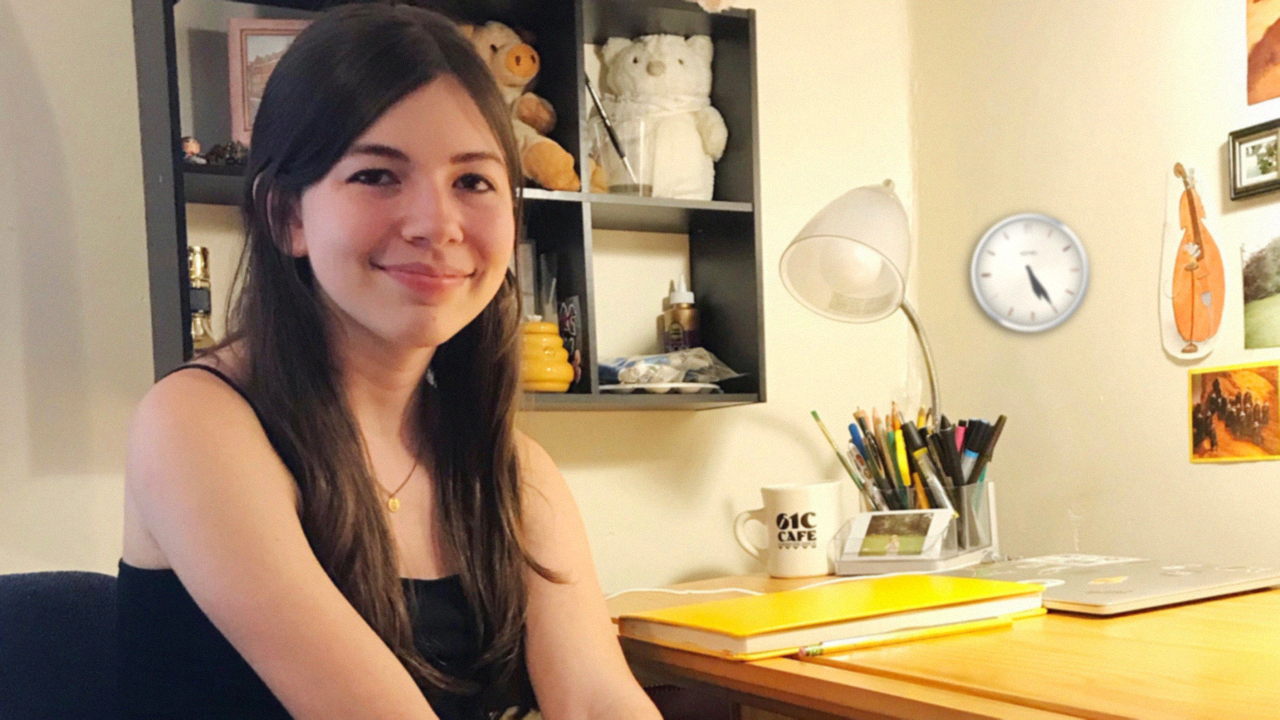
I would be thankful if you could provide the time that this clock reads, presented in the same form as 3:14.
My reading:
5:25
